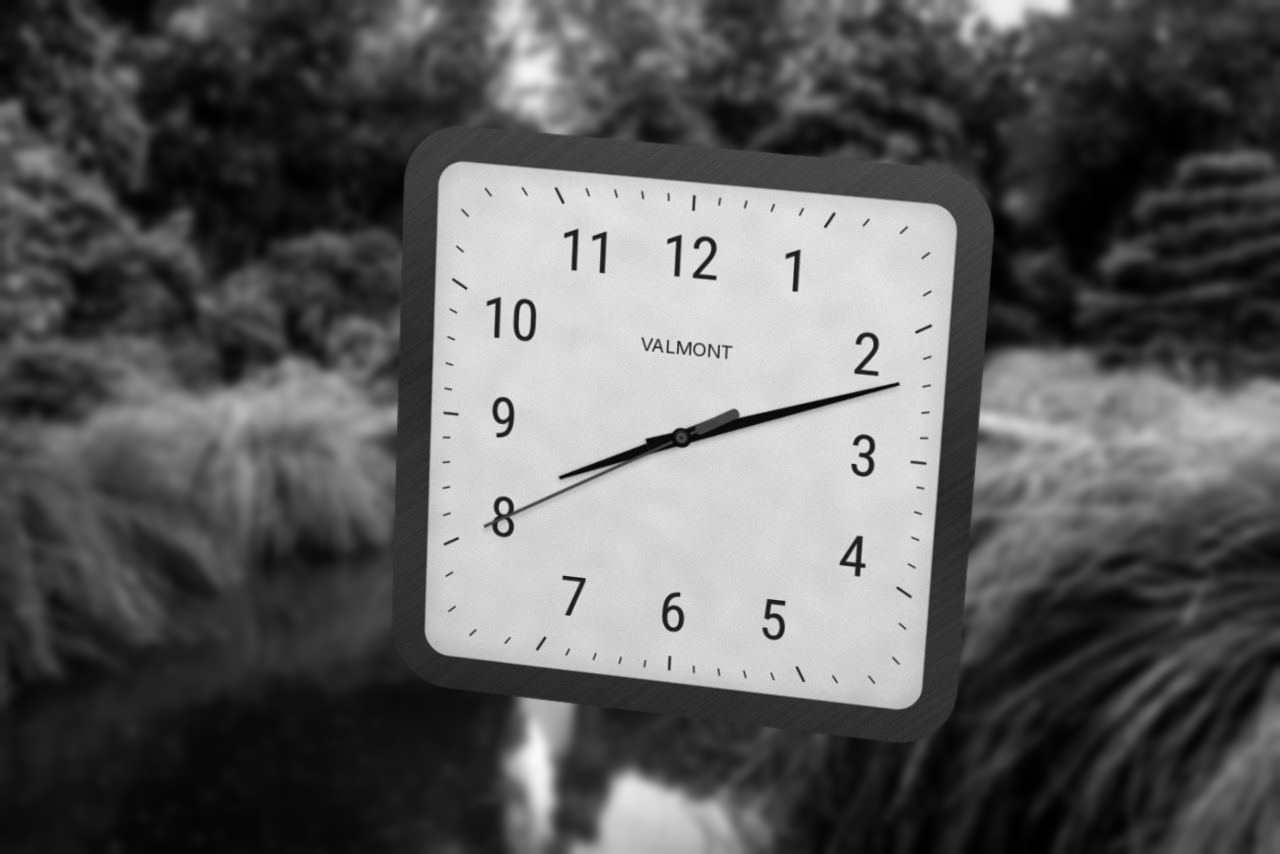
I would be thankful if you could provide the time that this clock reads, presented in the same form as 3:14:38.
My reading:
8:11:40
